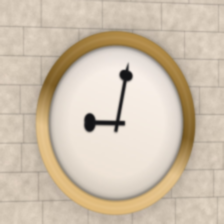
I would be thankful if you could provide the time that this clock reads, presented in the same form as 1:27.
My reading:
9:02
